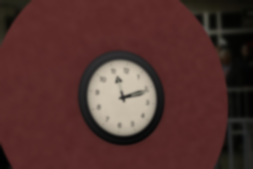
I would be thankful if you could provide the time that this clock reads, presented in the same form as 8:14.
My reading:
11:11
